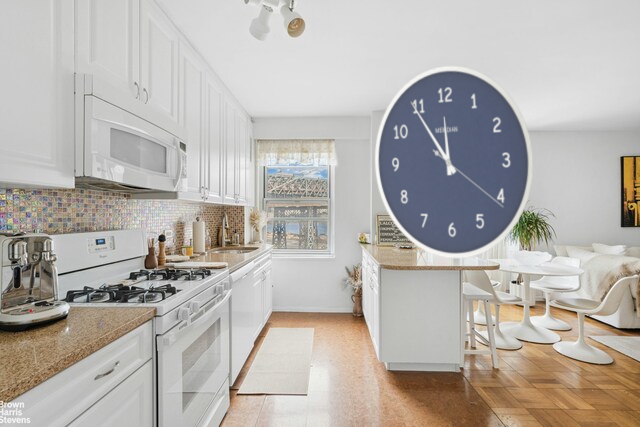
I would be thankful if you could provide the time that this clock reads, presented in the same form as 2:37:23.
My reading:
11:54:21
